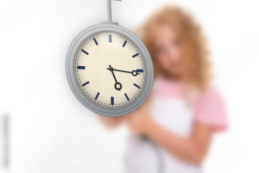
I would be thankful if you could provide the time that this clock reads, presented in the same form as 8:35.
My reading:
5:16
